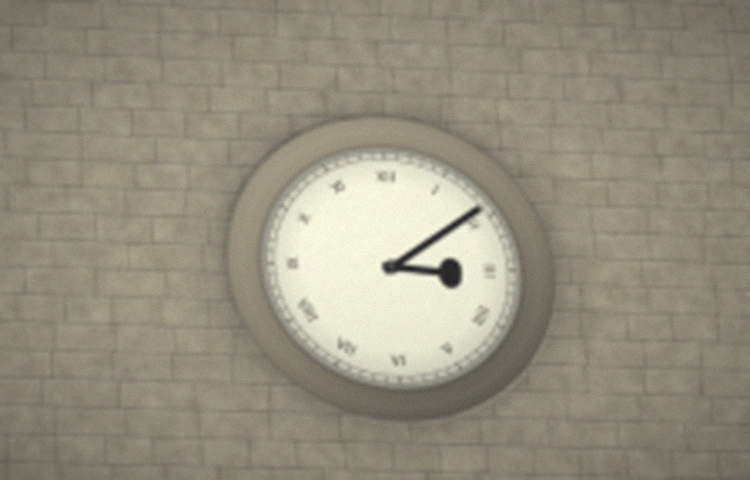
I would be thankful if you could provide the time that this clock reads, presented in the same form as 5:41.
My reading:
3:09
